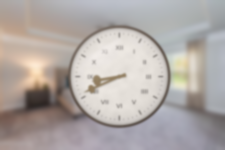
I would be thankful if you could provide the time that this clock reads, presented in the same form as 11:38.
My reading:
8:41
